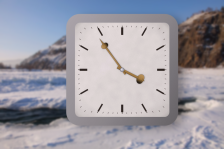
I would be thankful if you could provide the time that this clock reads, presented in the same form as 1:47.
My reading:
3:54
